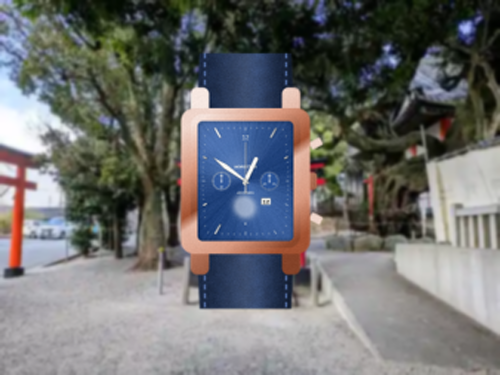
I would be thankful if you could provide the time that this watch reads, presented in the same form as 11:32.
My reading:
12:51
